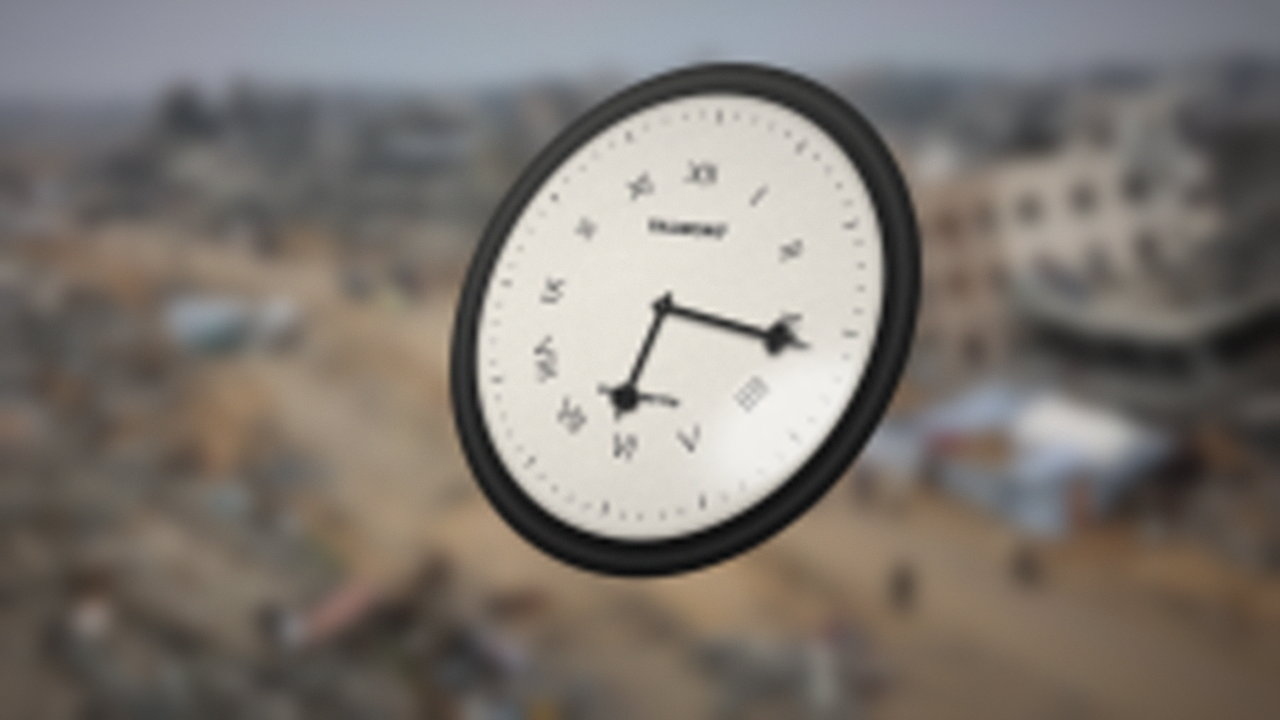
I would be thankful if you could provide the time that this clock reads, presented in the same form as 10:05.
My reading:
6:16
